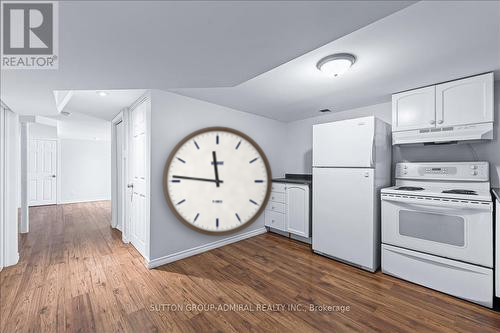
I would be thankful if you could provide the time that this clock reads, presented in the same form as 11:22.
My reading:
11:46
